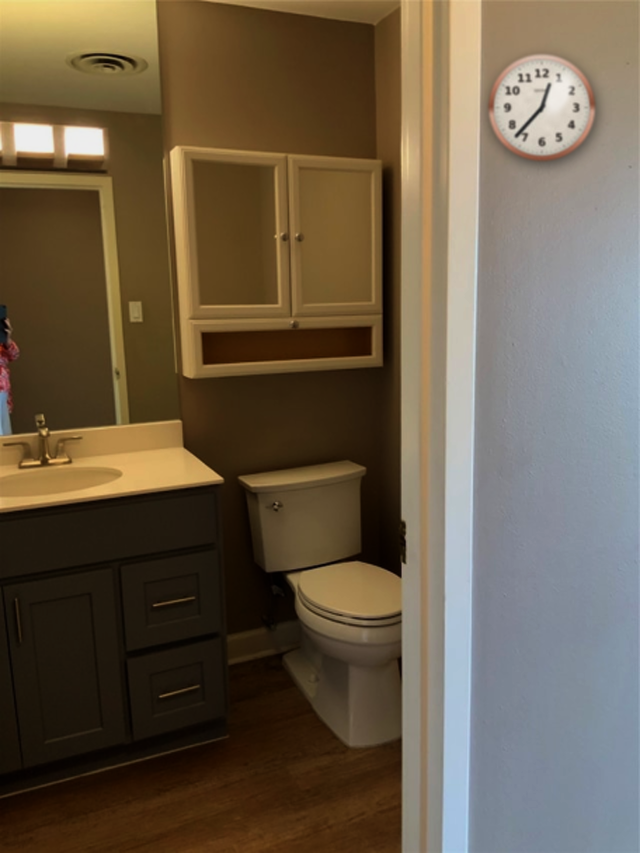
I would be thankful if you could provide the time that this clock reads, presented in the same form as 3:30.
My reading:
12:37
